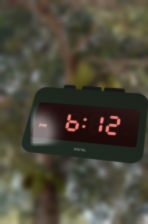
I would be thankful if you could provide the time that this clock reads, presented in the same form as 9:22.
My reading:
6:12
